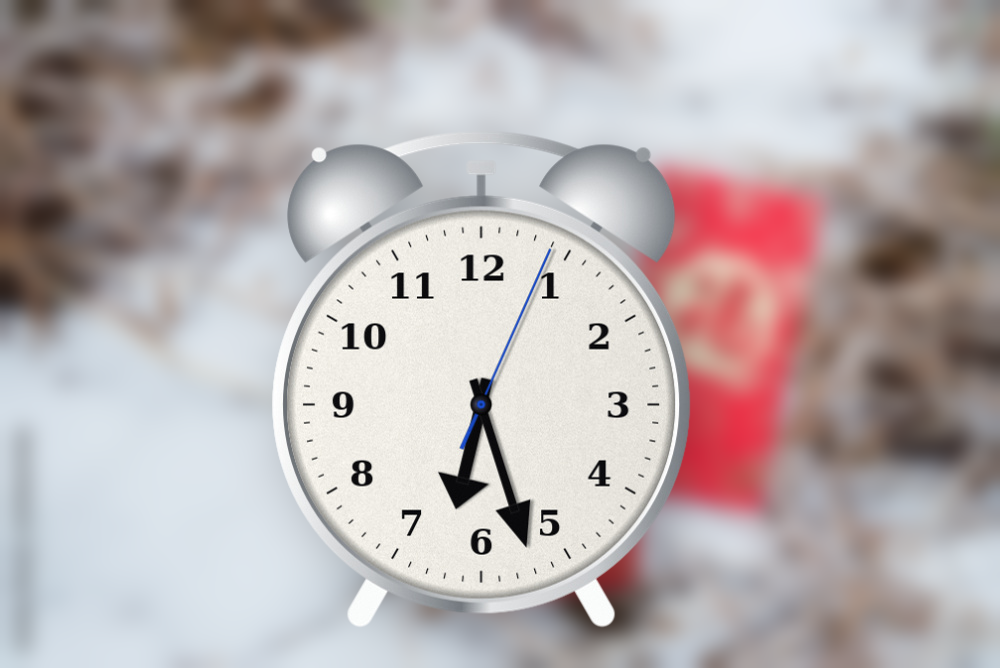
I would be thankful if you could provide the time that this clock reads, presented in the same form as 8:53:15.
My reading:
6:27:04
